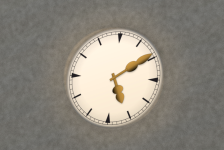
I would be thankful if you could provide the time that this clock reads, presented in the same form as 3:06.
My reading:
5:09
